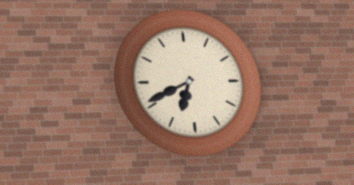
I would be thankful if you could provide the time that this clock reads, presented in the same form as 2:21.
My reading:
6:41
